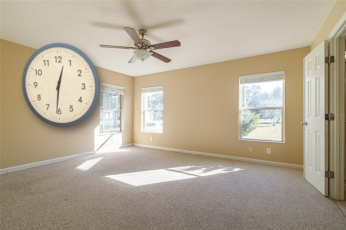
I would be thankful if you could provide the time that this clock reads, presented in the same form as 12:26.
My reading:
12:31
